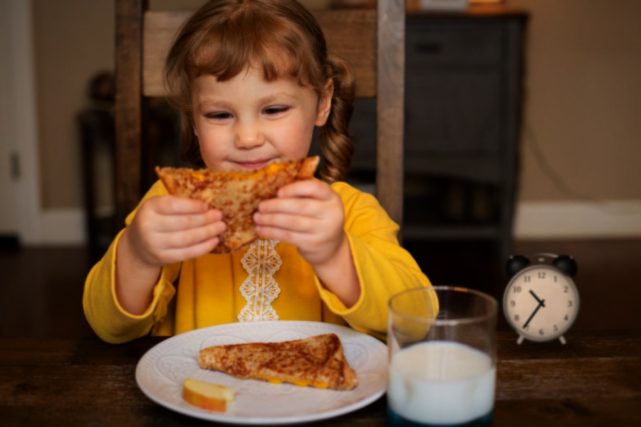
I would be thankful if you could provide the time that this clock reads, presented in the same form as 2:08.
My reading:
10:36
